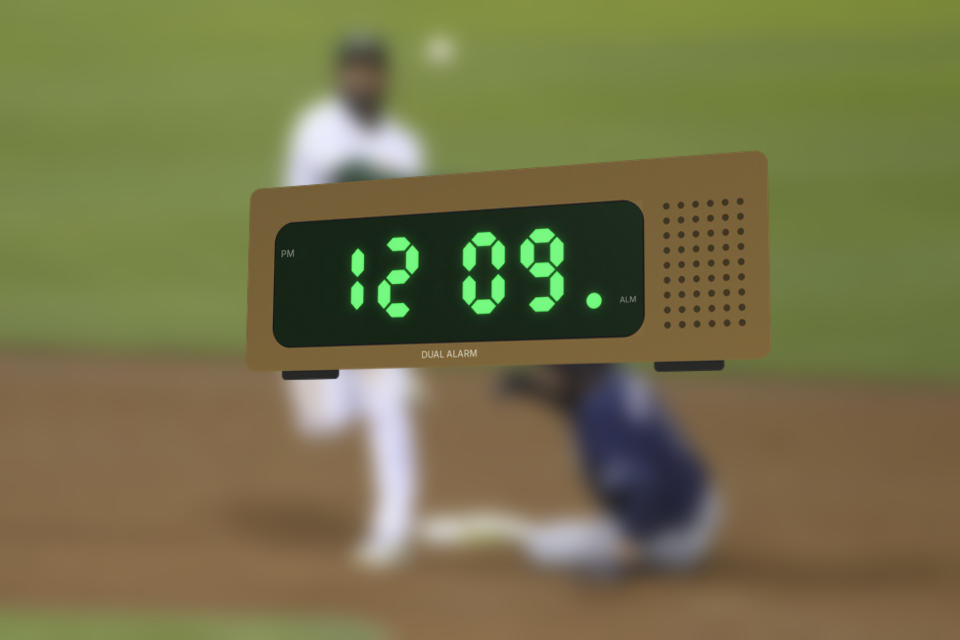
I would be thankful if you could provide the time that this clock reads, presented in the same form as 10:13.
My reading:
12:09
